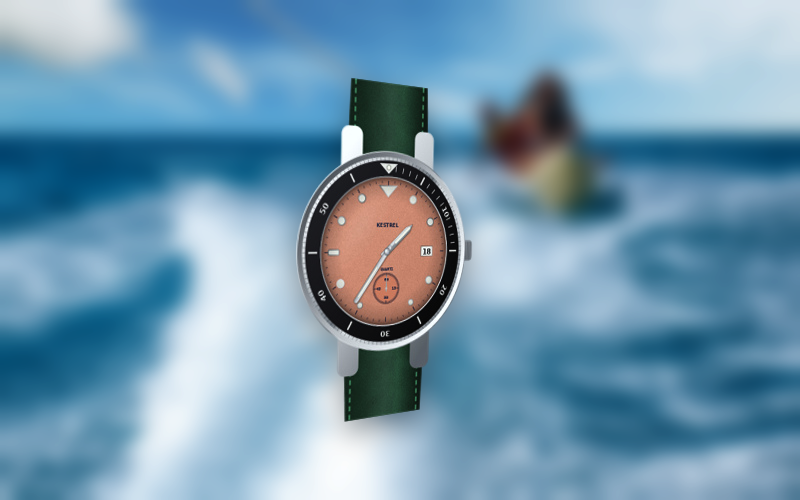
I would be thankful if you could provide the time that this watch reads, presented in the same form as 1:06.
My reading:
1:36
